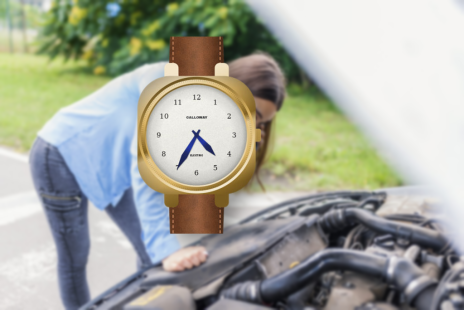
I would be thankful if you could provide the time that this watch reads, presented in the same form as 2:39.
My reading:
4:35
